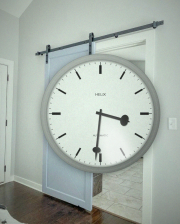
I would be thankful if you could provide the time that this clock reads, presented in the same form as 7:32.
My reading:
3:31
